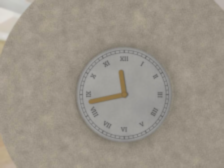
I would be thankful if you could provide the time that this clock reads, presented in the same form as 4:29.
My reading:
11:43
